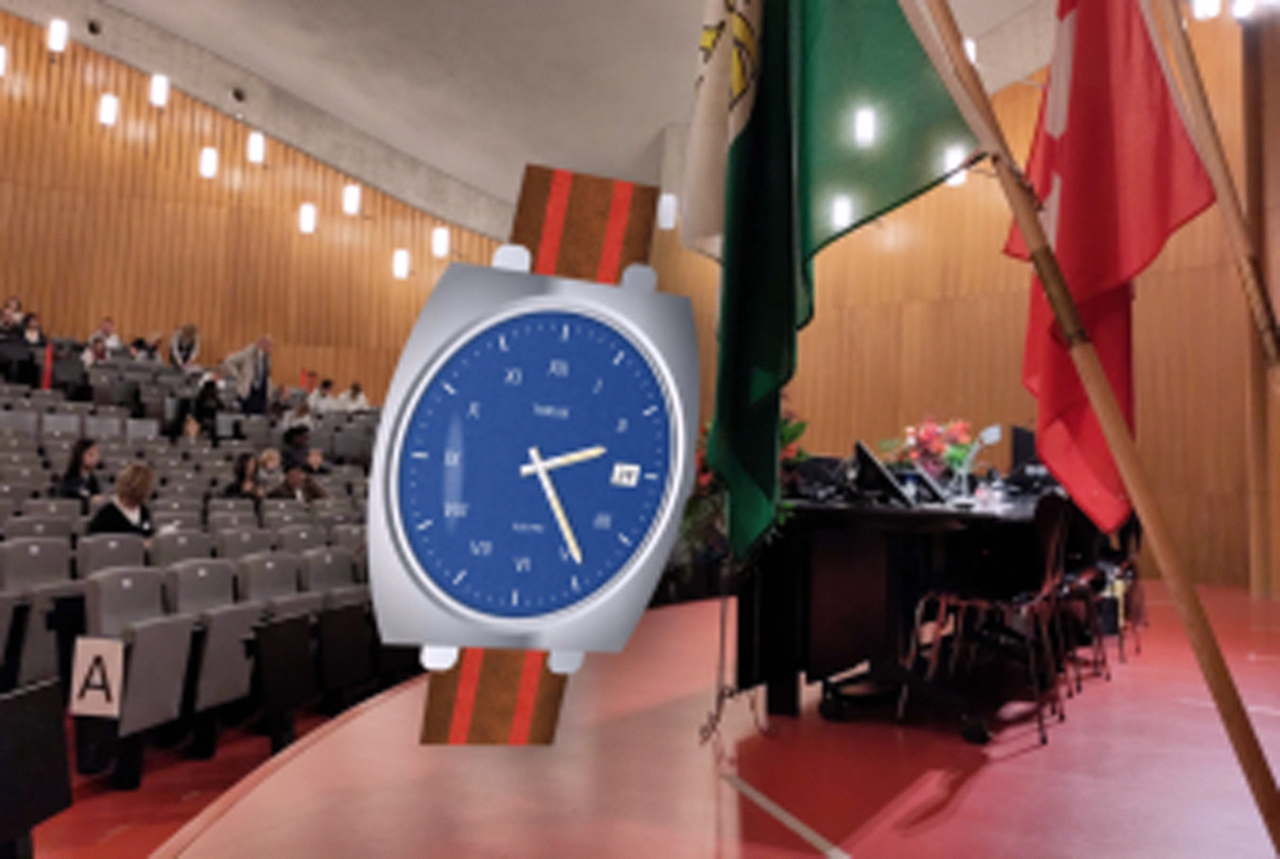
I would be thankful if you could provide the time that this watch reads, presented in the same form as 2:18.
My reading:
2:24
